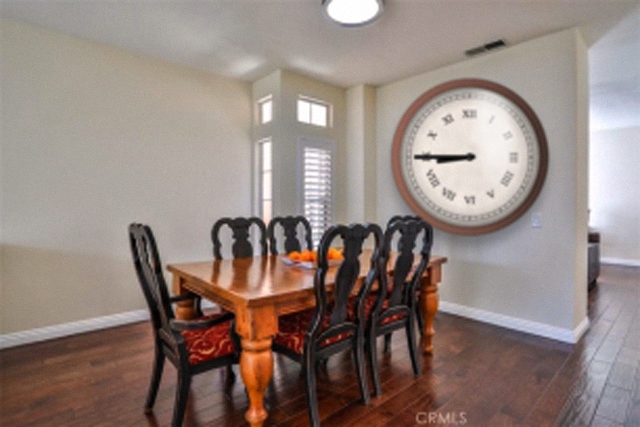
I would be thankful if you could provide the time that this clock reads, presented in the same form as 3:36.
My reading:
8:45
